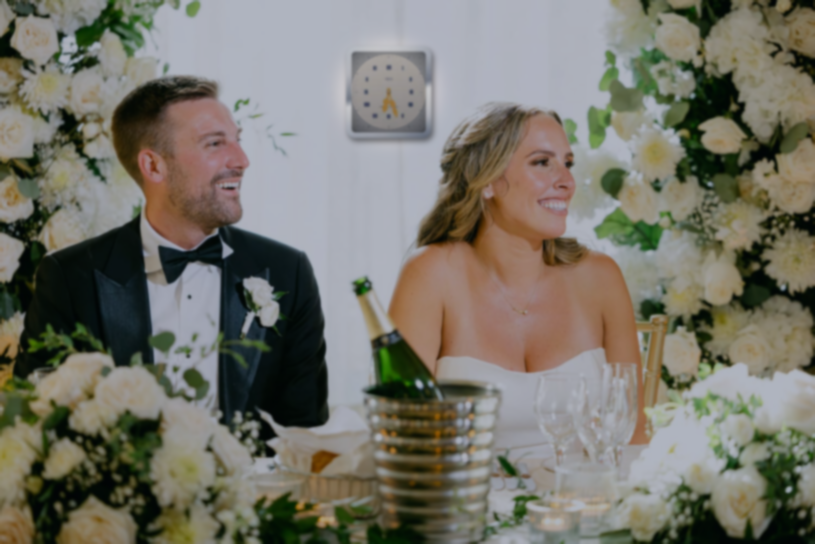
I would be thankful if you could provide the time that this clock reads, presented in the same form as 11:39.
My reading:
6:27
